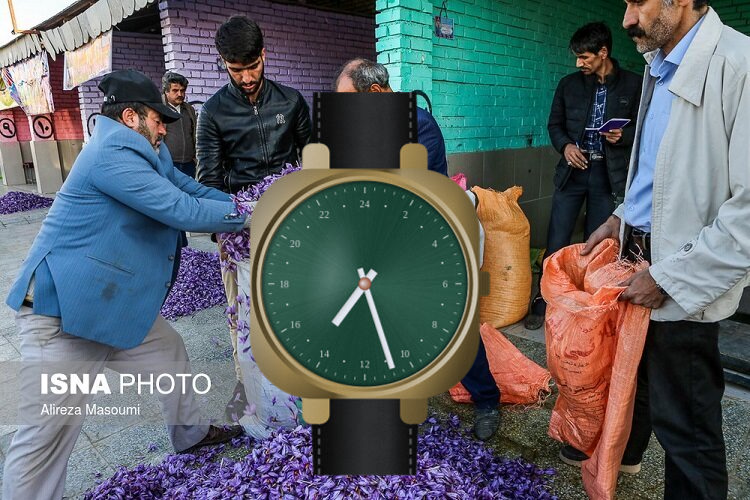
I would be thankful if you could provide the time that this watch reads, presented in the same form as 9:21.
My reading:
14:27
